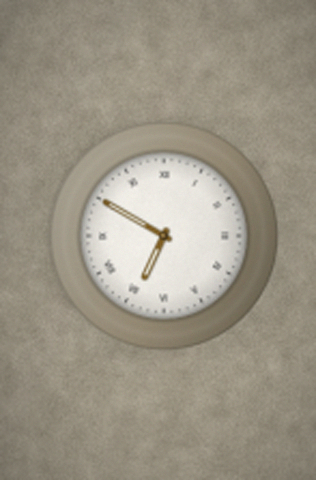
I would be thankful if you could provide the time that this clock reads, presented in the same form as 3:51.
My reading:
6:50
